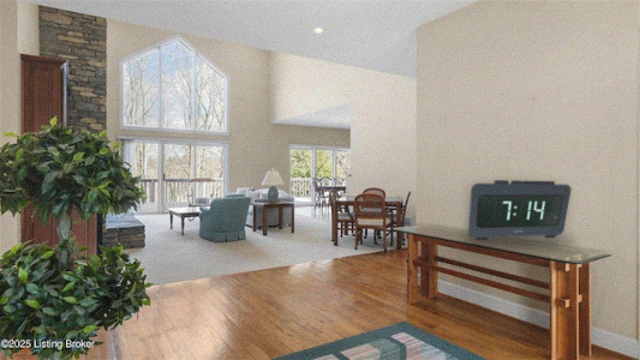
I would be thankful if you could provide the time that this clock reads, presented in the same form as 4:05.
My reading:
7:14
